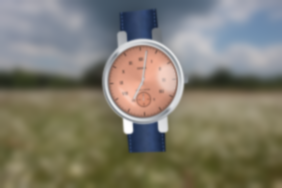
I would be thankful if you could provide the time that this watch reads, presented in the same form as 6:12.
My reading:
7:02
